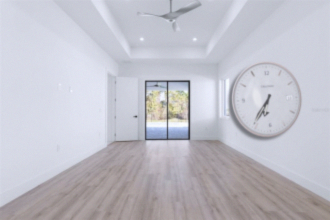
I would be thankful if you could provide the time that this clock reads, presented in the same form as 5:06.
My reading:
6:36
